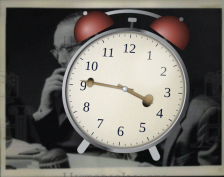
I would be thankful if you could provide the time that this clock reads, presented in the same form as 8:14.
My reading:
3:46
